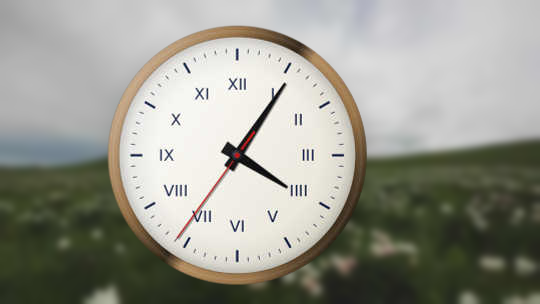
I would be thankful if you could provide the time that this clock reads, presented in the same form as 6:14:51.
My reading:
4:05:36
